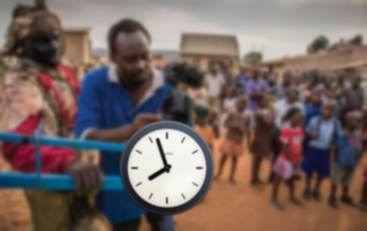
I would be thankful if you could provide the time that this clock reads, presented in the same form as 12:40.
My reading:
7:57
